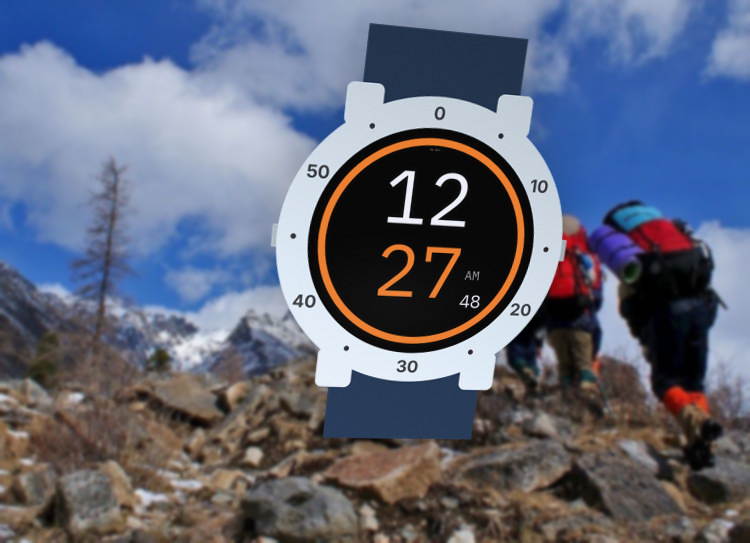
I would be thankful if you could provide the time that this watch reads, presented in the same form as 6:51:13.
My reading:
12:27:48
